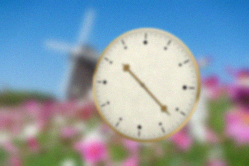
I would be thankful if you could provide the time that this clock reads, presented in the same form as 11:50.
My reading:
10:22
